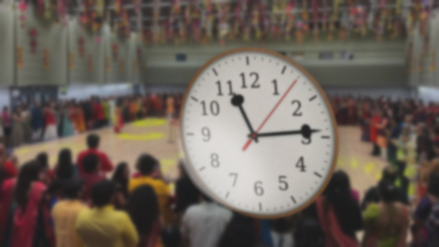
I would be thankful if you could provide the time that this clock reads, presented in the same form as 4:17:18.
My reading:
11:14:07
